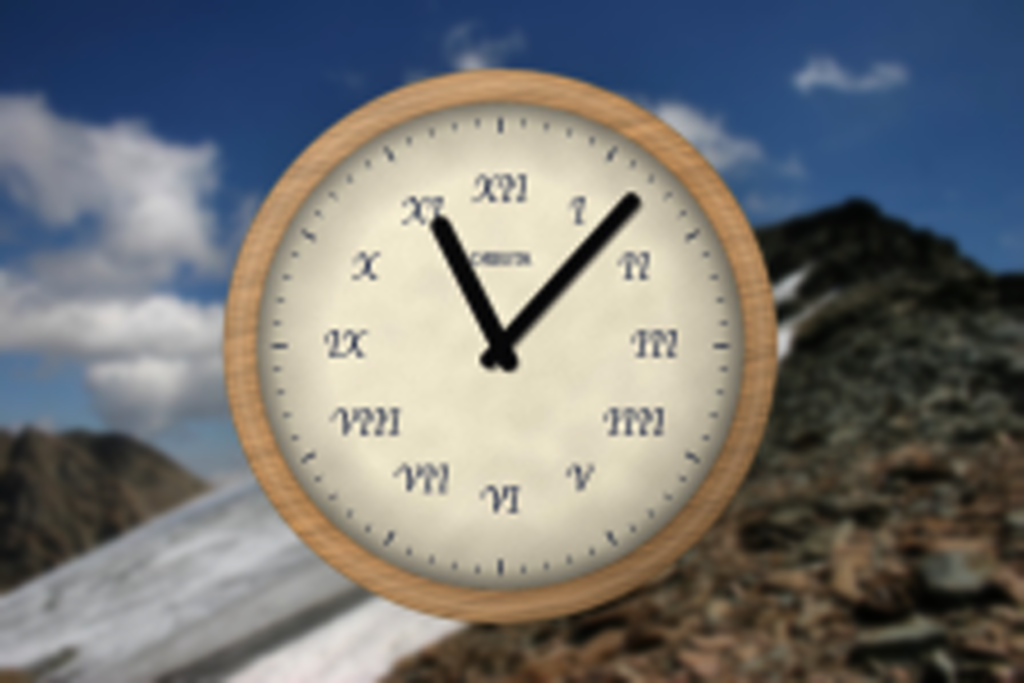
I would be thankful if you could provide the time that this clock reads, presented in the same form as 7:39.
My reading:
11:07
